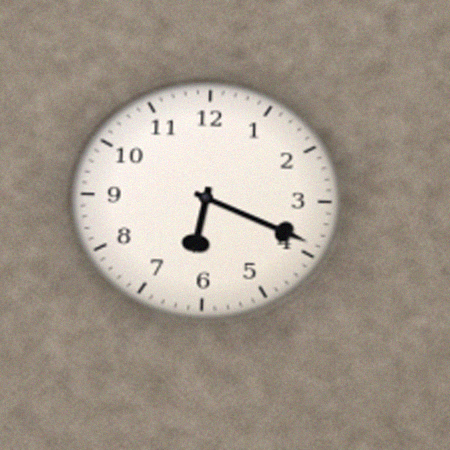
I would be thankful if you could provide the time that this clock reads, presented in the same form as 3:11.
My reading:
6:19
